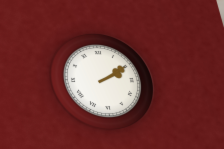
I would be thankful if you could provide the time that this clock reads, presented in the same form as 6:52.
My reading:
2:10
